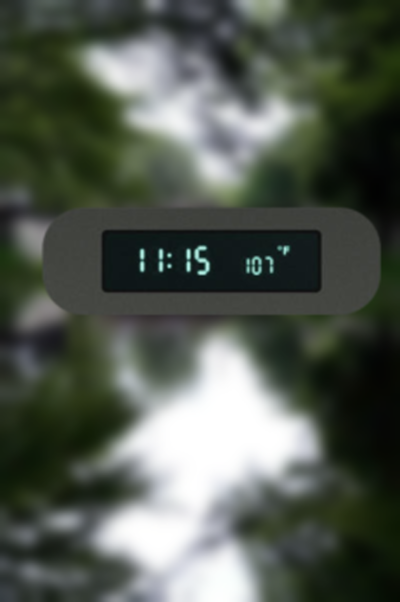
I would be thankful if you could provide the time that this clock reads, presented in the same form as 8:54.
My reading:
11:15
